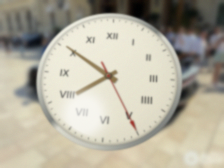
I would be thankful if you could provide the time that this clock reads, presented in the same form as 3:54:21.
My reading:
7:50:25
